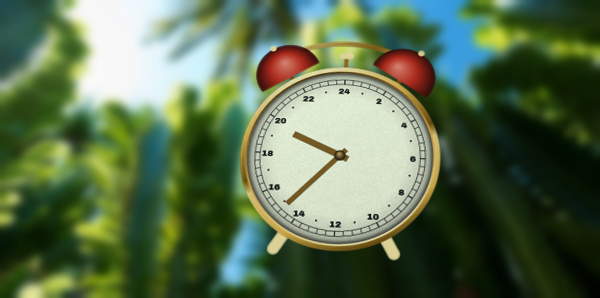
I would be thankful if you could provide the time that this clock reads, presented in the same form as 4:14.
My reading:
19:37
